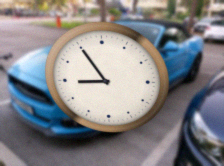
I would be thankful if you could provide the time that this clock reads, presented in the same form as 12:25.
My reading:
8:55
